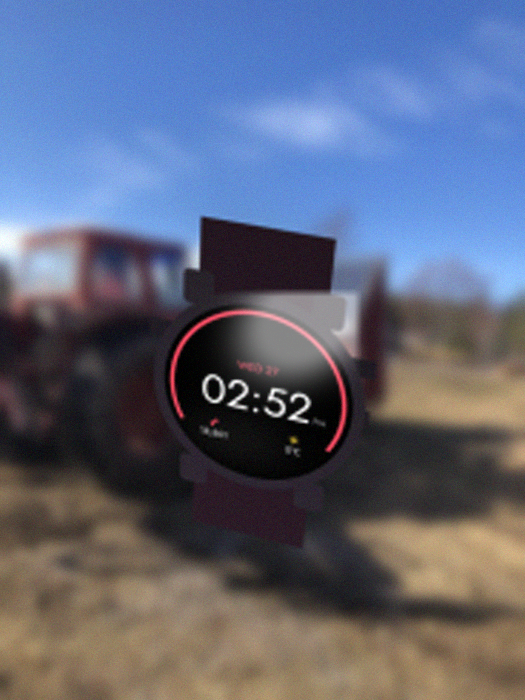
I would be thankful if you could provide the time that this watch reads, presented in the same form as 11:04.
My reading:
2:52
